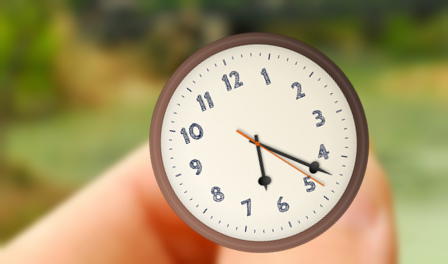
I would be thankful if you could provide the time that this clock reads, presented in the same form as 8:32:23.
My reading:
6:22:24
